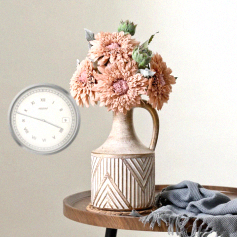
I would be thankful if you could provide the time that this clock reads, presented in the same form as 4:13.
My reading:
3:48
